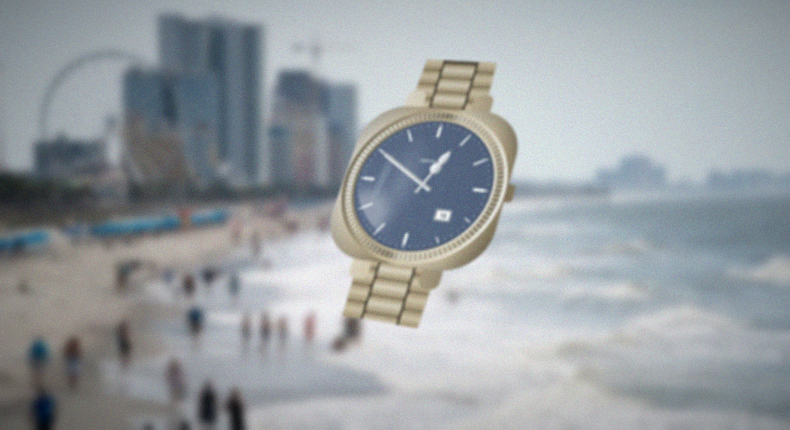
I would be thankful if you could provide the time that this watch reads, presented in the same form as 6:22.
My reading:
12:50
